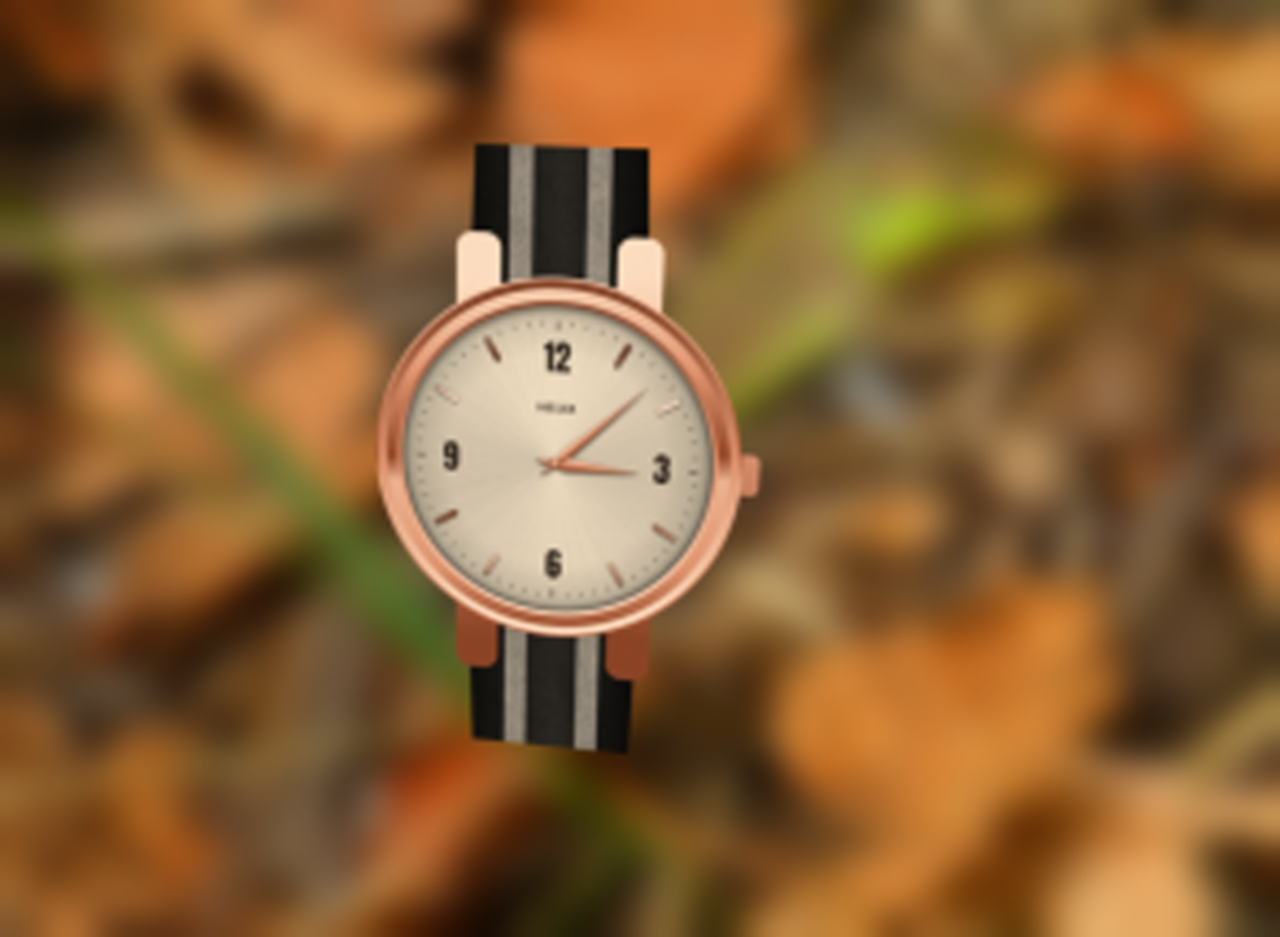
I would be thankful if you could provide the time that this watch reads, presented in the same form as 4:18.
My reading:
3:08
